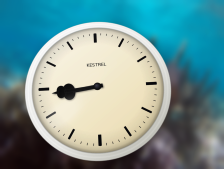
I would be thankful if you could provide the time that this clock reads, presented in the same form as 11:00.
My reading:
8:44
